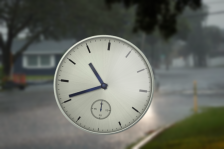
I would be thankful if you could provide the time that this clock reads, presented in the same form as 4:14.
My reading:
10:41
